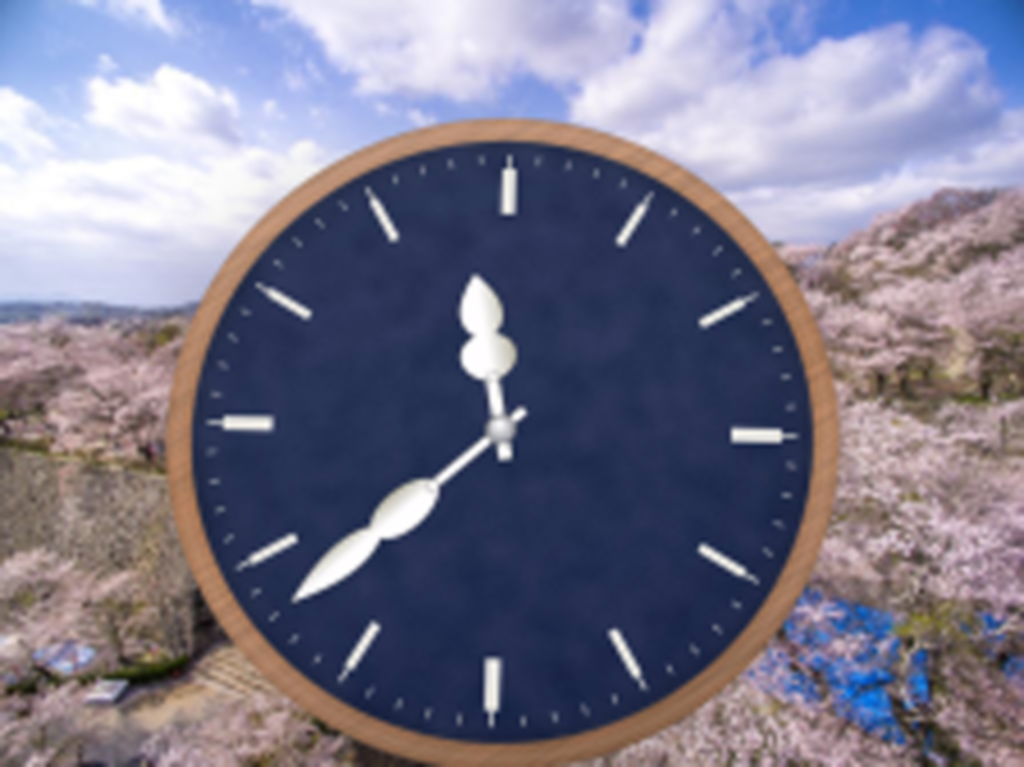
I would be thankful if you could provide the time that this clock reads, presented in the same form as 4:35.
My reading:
11:38
